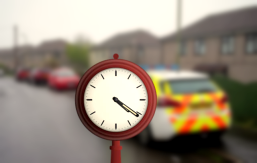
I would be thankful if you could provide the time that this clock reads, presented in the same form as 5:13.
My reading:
4:21
